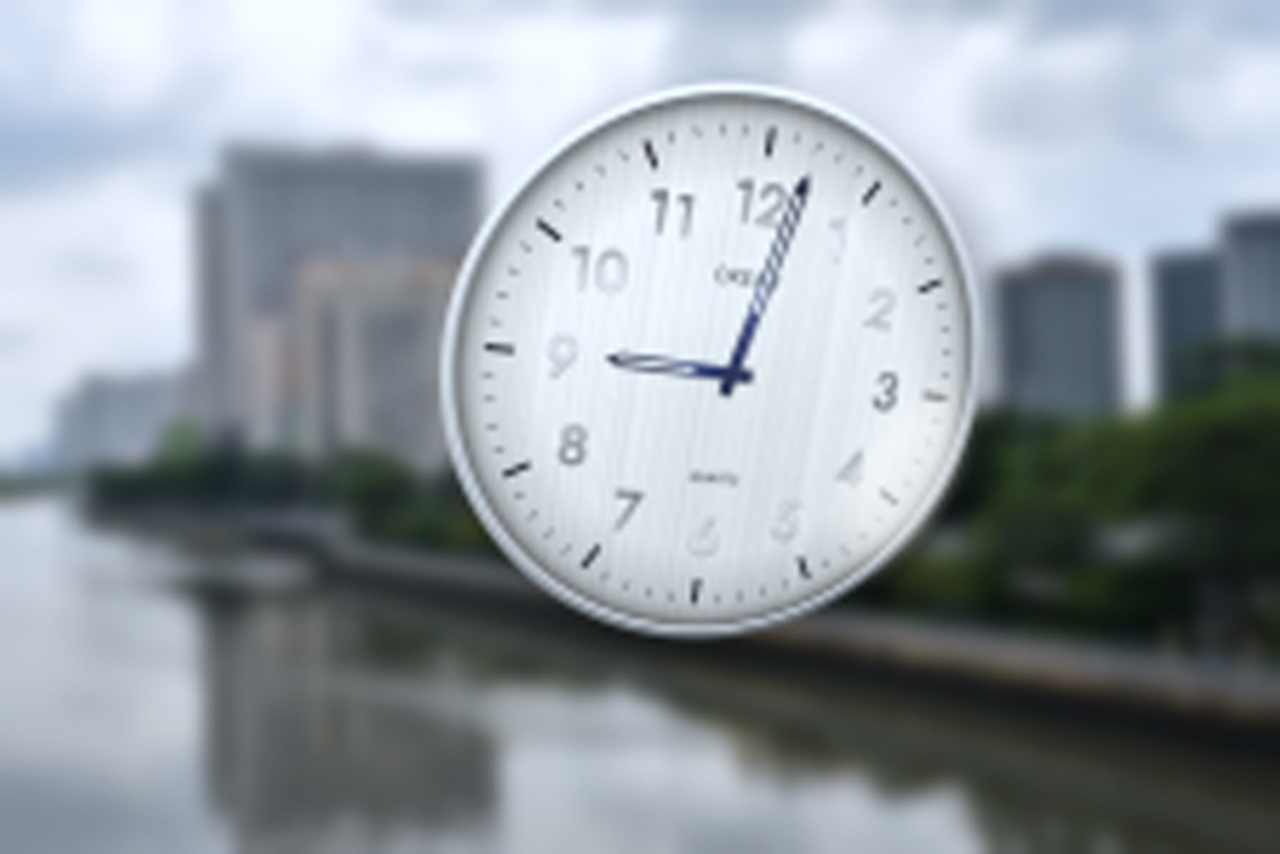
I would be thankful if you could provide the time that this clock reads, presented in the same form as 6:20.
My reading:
9:02
